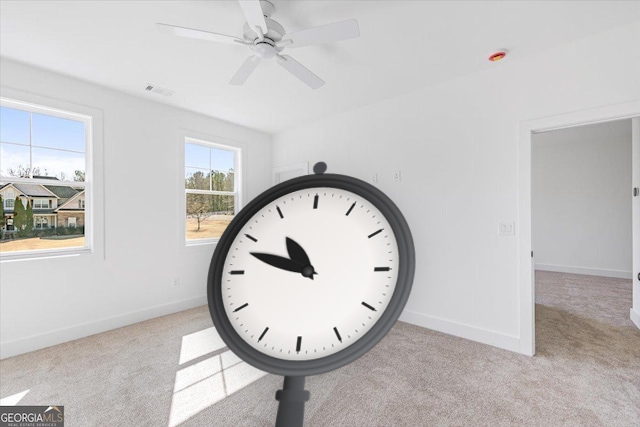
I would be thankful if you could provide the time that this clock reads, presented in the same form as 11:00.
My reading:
10:48
